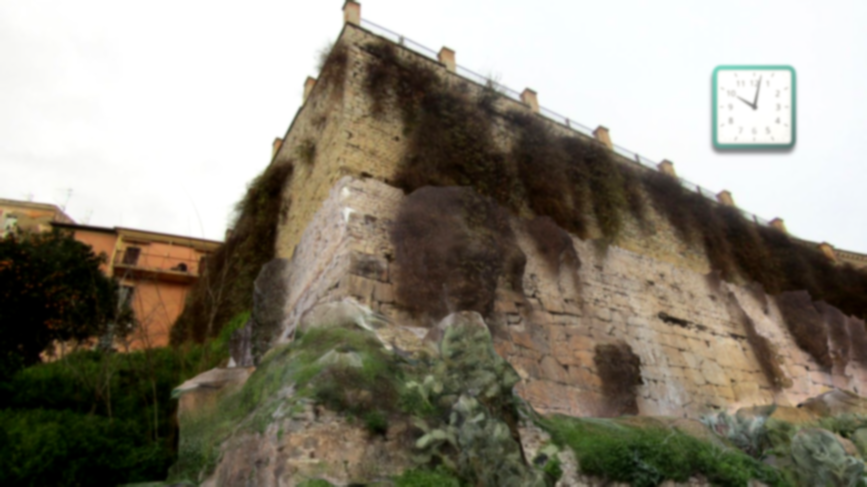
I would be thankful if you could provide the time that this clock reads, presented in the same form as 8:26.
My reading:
10:02
